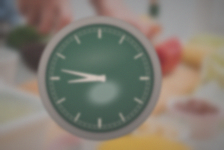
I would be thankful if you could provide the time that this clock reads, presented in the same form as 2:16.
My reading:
8:47
